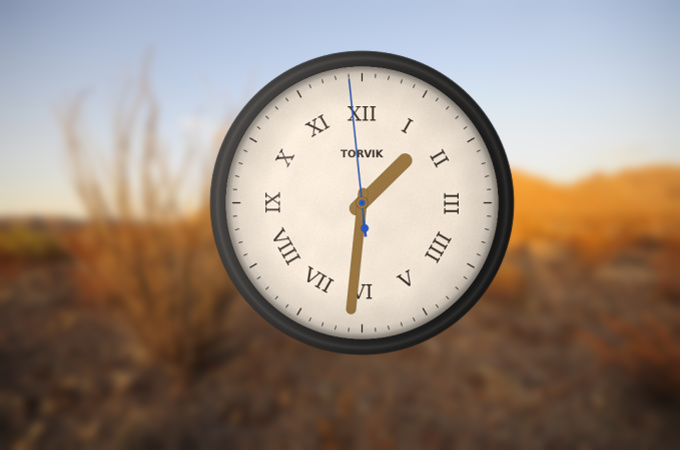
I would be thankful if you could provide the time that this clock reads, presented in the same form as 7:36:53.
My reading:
1:30:59
